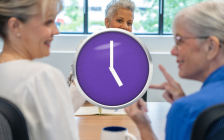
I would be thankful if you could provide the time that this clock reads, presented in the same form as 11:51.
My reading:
5:00
